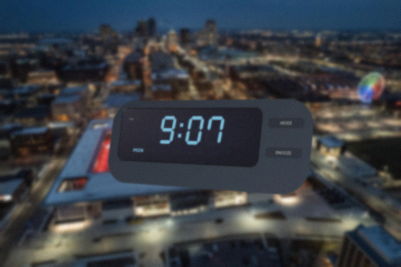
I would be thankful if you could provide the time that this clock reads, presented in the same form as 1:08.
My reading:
9:07
